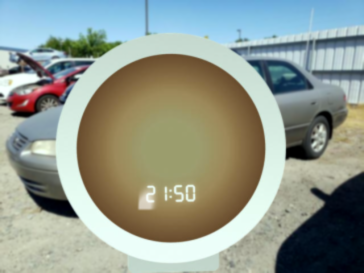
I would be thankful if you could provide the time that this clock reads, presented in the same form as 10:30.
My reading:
21:50
